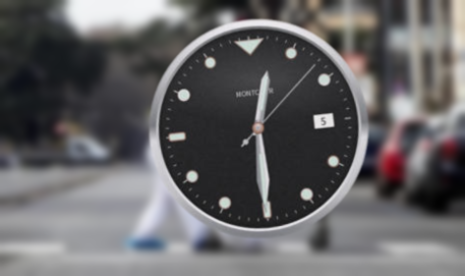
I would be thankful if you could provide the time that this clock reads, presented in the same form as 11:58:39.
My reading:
12:30:08
